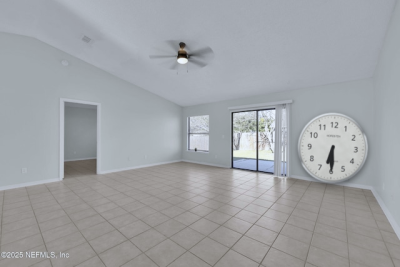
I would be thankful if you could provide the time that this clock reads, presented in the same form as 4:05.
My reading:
6:30
